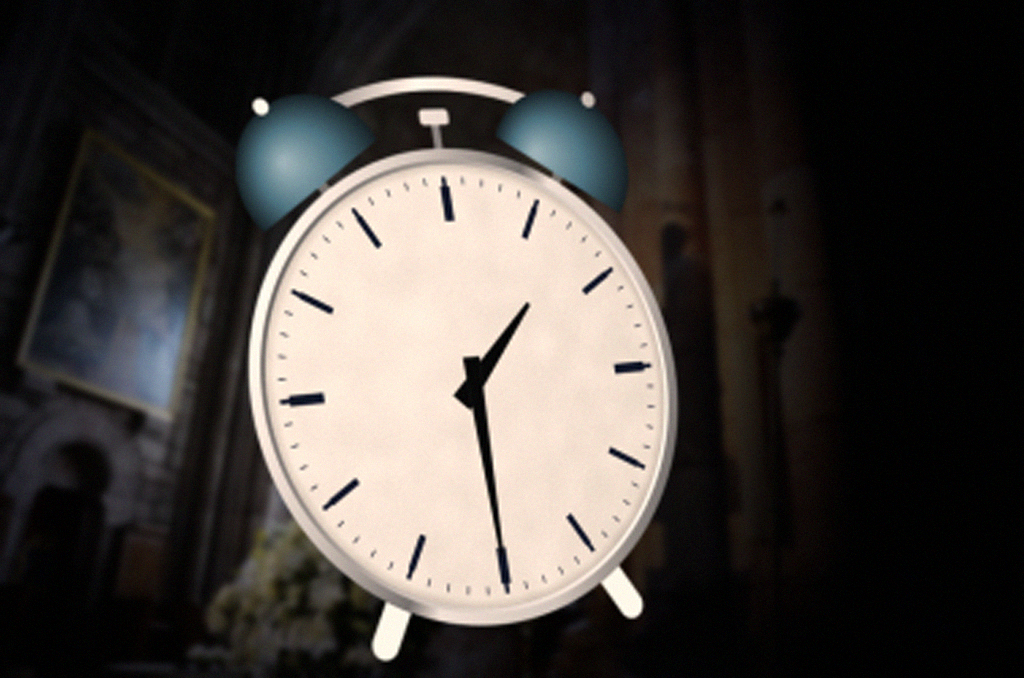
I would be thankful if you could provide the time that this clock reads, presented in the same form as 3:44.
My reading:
1:30
